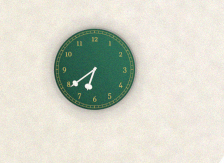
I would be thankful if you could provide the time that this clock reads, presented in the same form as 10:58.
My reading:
6:39
